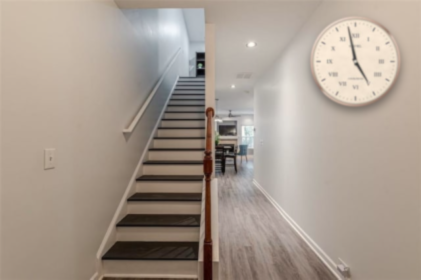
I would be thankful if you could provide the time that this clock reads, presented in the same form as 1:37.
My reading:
4:58
